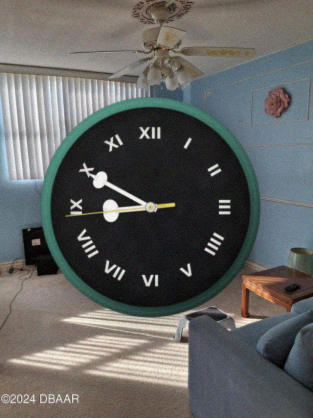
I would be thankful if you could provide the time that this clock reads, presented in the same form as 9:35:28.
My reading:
8:49:44
